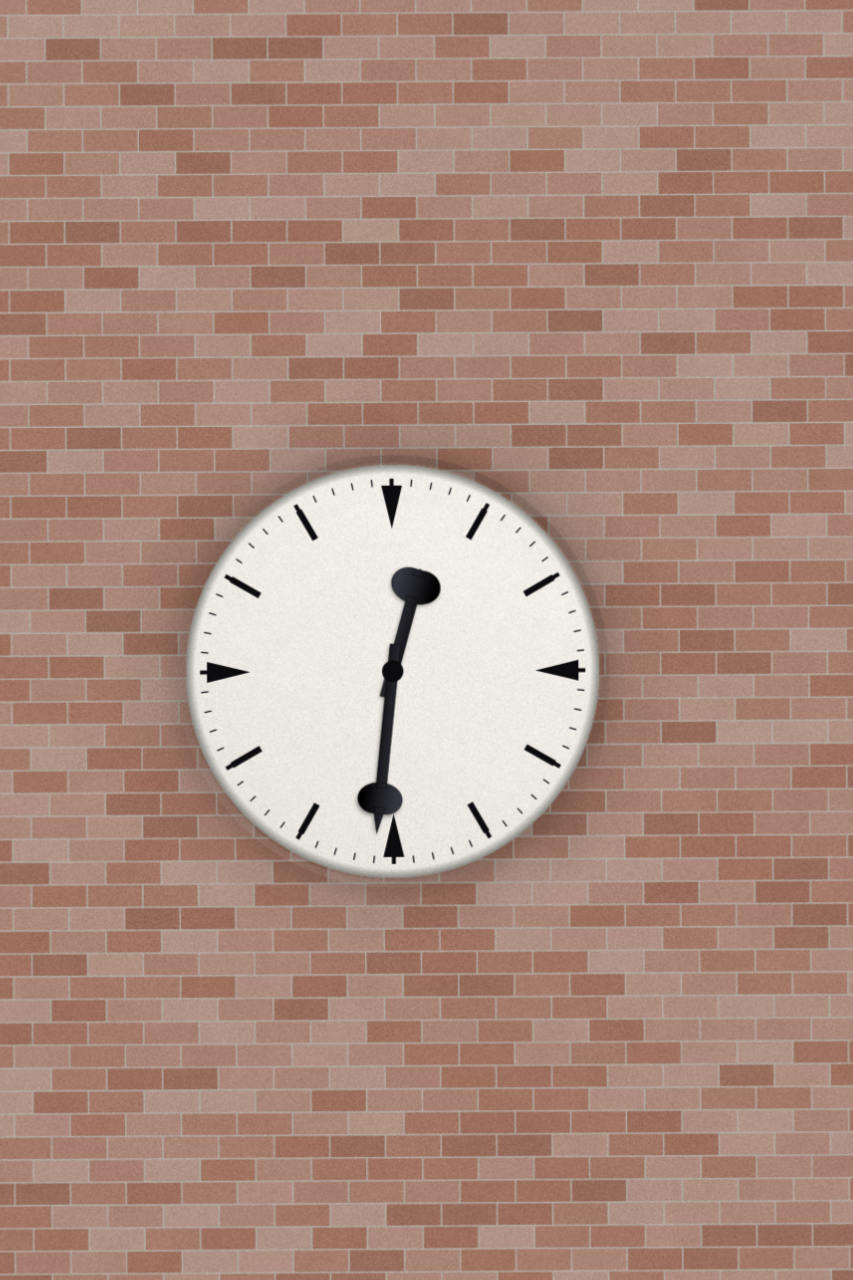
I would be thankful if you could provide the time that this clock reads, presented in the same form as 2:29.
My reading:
12:31
